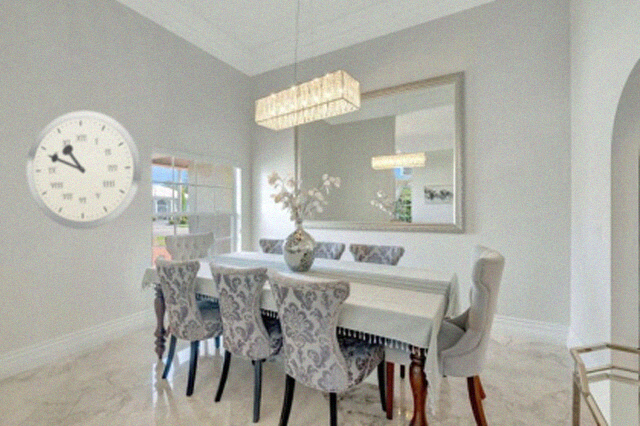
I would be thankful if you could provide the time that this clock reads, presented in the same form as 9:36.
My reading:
10:49
